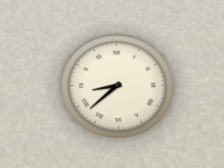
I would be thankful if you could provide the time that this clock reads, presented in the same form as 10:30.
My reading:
8:38
